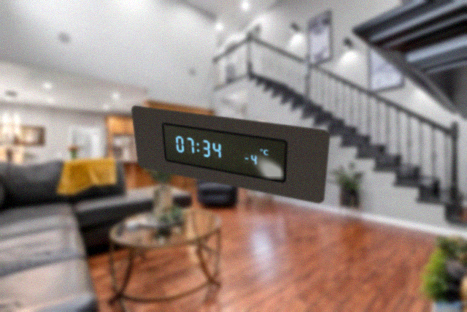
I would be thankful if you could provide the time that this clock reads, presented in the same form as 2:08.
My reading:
7:34
